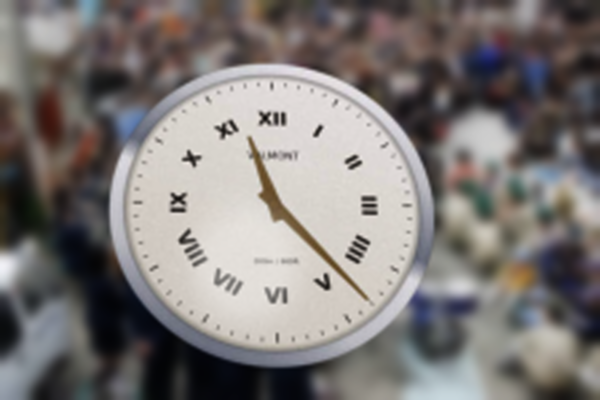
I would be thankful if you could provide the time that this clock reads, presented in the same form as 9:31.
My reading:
11:23
